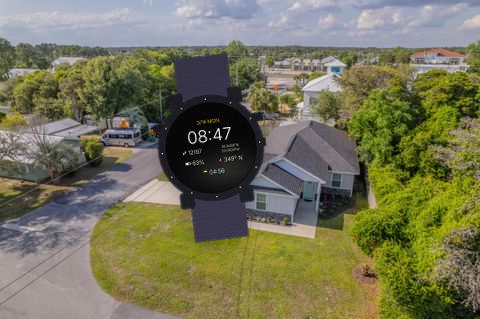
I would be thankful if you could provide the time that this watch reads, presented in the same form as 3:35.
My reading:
8:47
